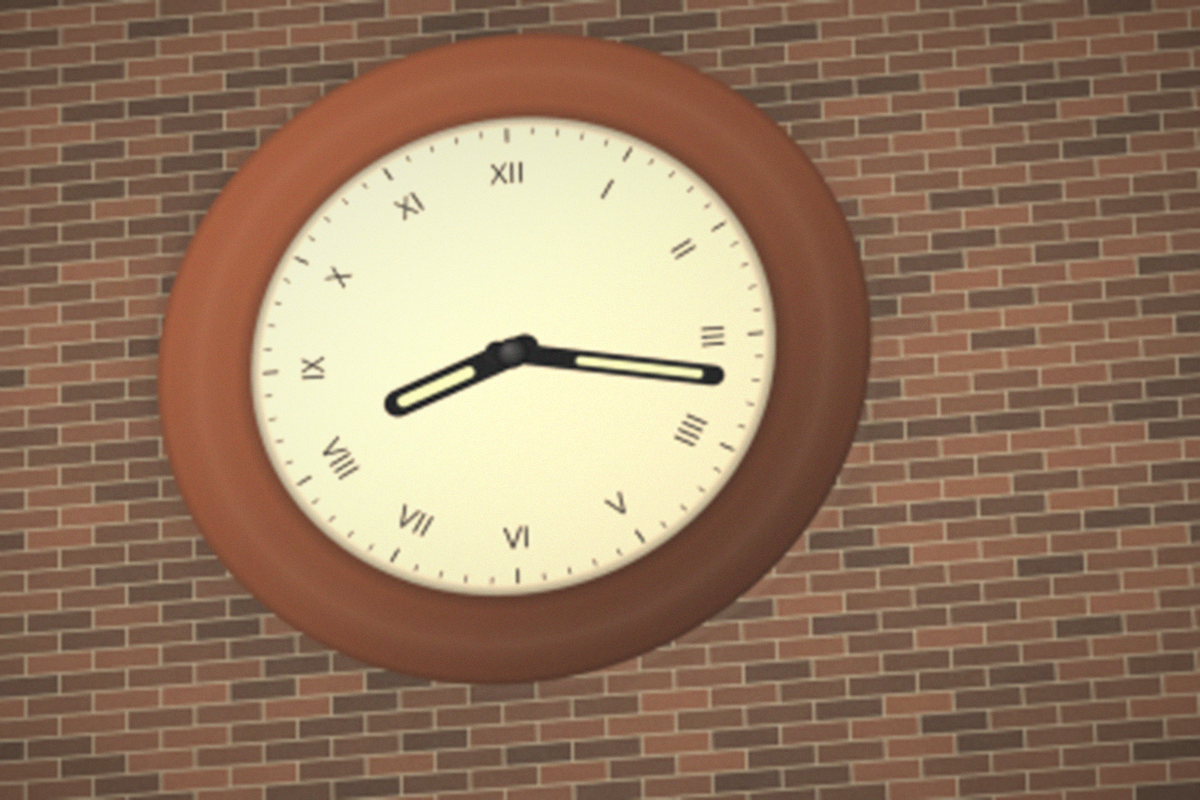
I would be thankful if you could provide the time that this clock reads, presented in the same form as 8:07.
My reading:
8:17
